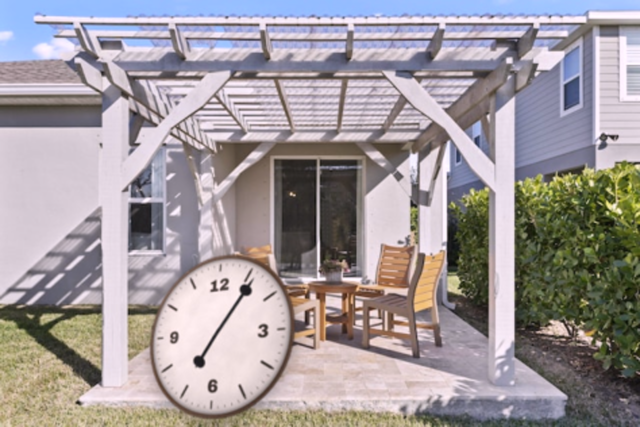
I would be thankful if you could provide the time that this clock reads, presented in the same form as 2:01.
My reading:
7:06
